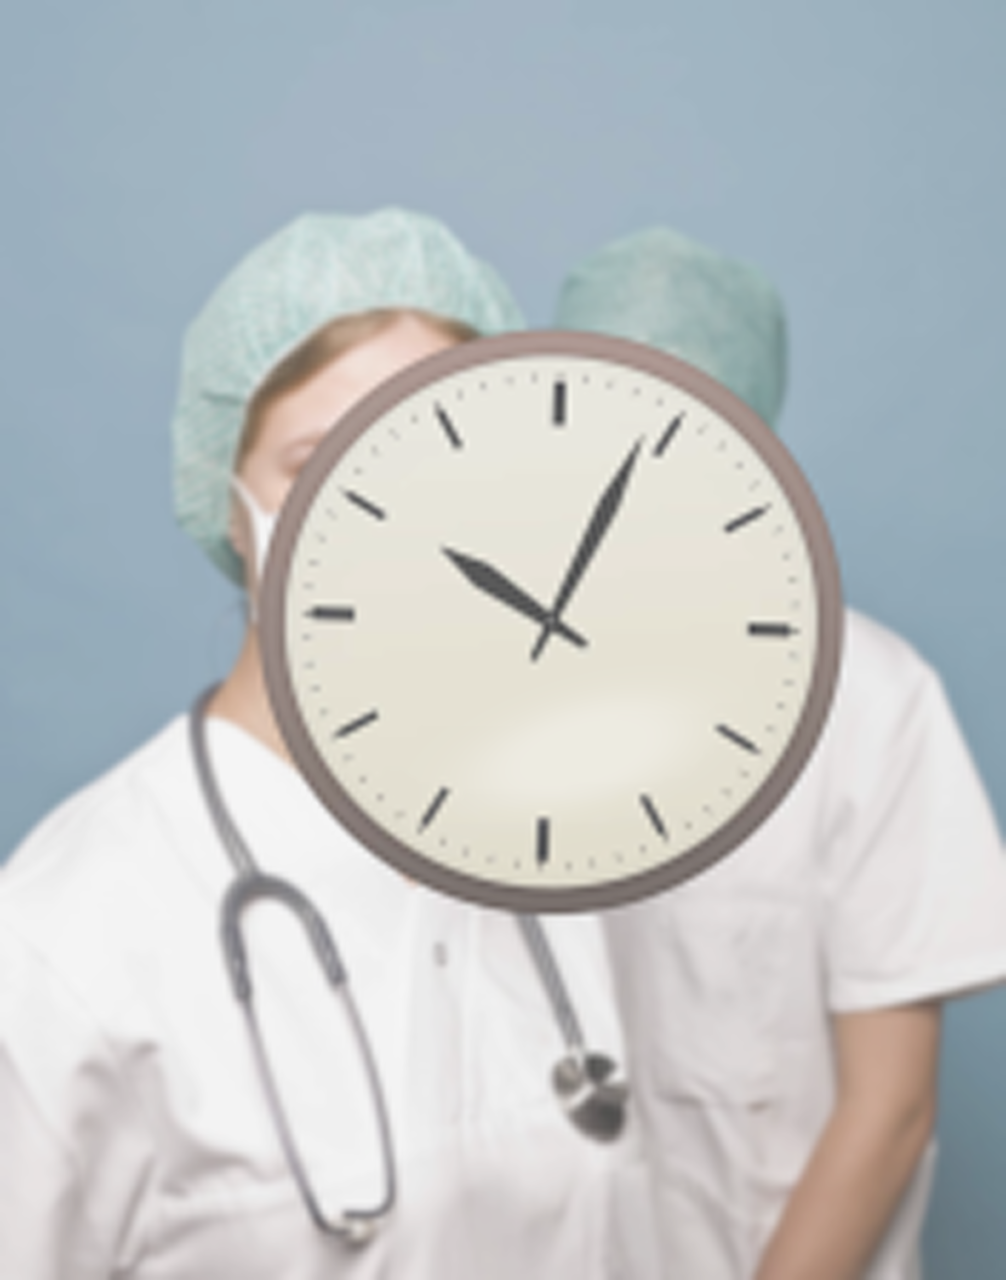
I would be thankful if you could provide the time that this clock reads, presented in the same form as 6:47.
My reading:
10:04
